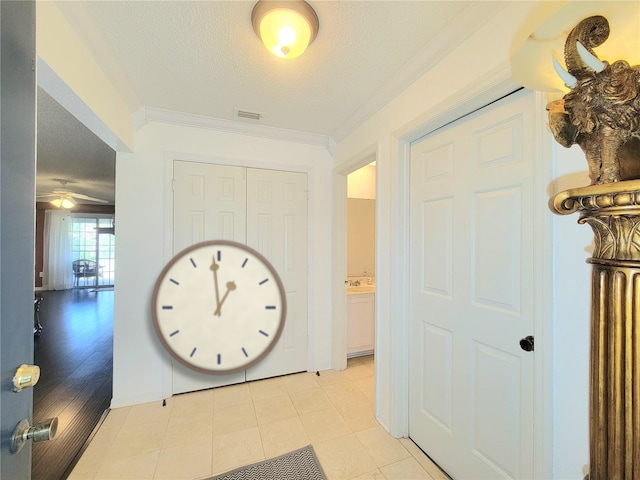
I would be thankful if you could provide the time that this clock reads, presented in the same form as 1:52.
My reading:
12:59
